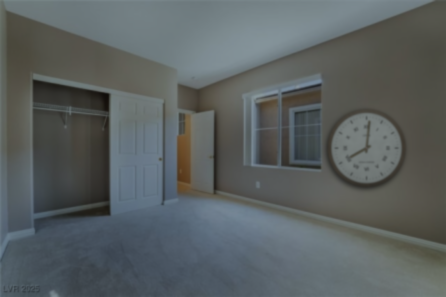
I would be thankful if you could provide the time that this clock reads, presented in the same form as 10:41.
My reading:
8:01
